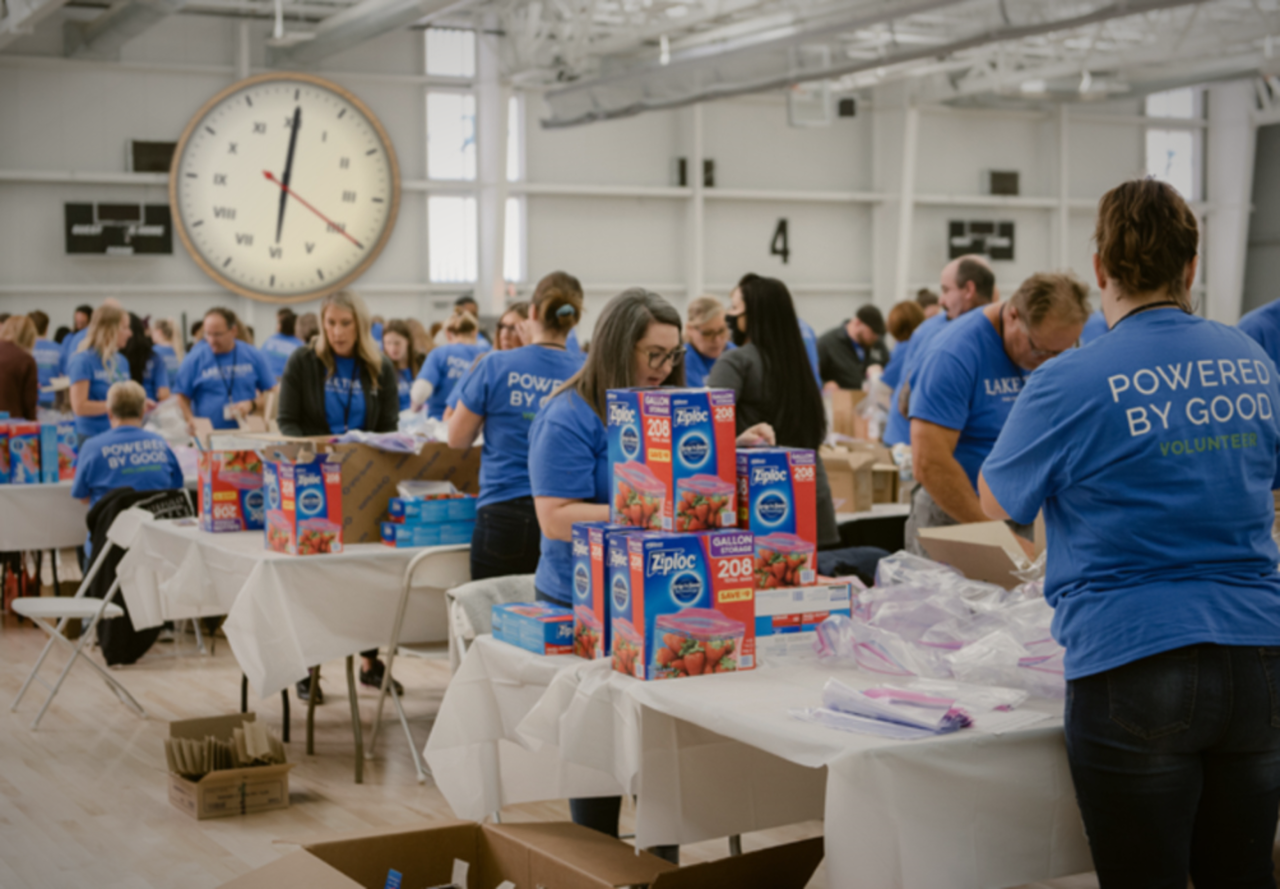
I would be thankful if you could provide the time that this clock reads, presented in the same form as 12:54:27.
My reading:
6:00:20
